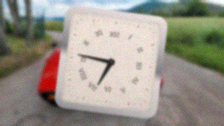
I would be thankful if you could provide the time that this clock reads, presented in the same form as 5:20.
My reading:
6:46
